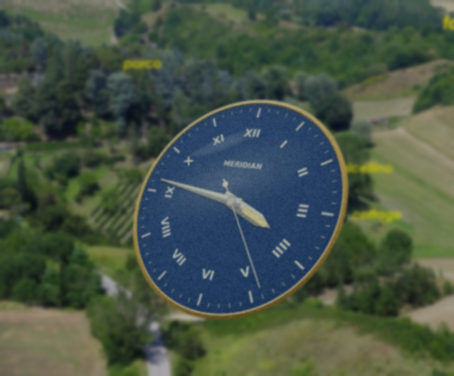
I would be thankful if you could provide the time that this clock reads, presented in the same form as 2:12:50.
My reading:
3:46:24
